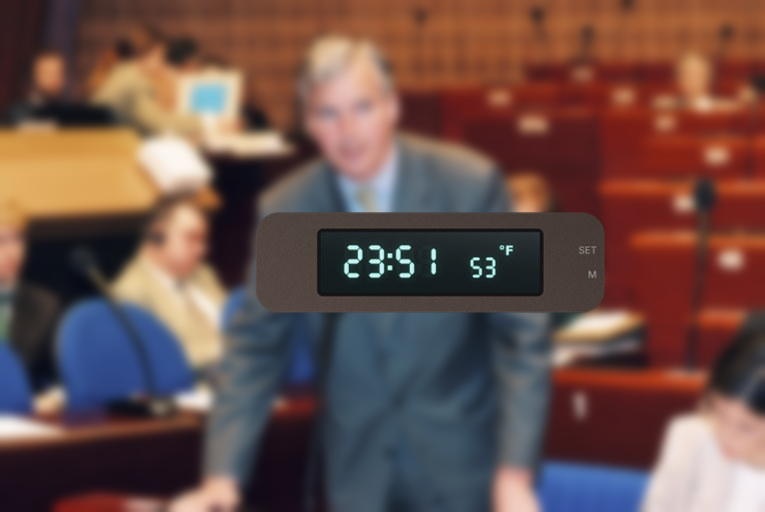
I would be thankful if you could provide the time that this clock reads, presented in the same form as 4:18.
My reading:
23:51
